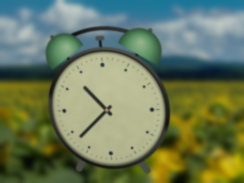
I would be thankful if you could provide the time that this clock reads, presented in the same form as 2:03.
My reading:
10:38
